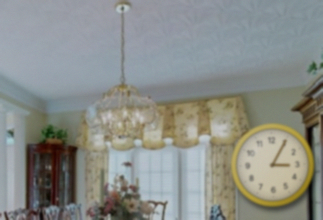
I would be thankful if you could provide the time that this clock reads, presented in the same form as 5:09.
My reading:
3:05
